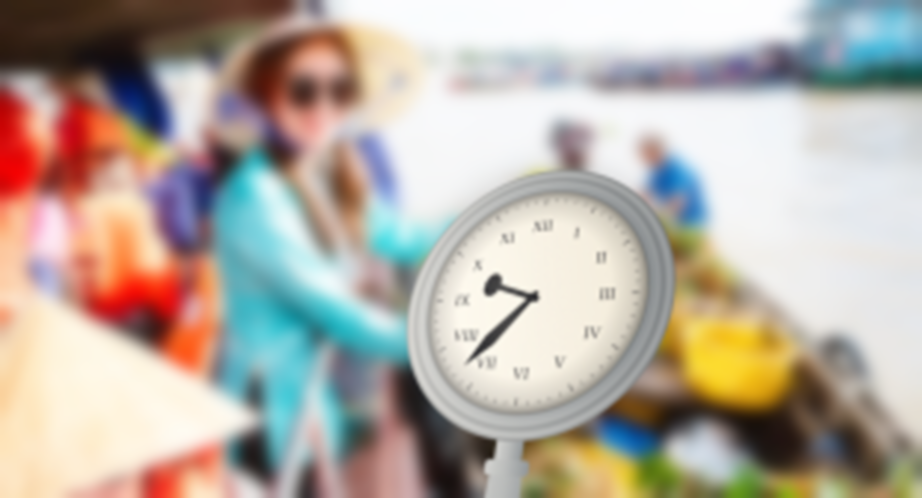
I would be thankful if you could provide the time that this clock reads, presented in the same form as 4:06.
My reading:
9:37
